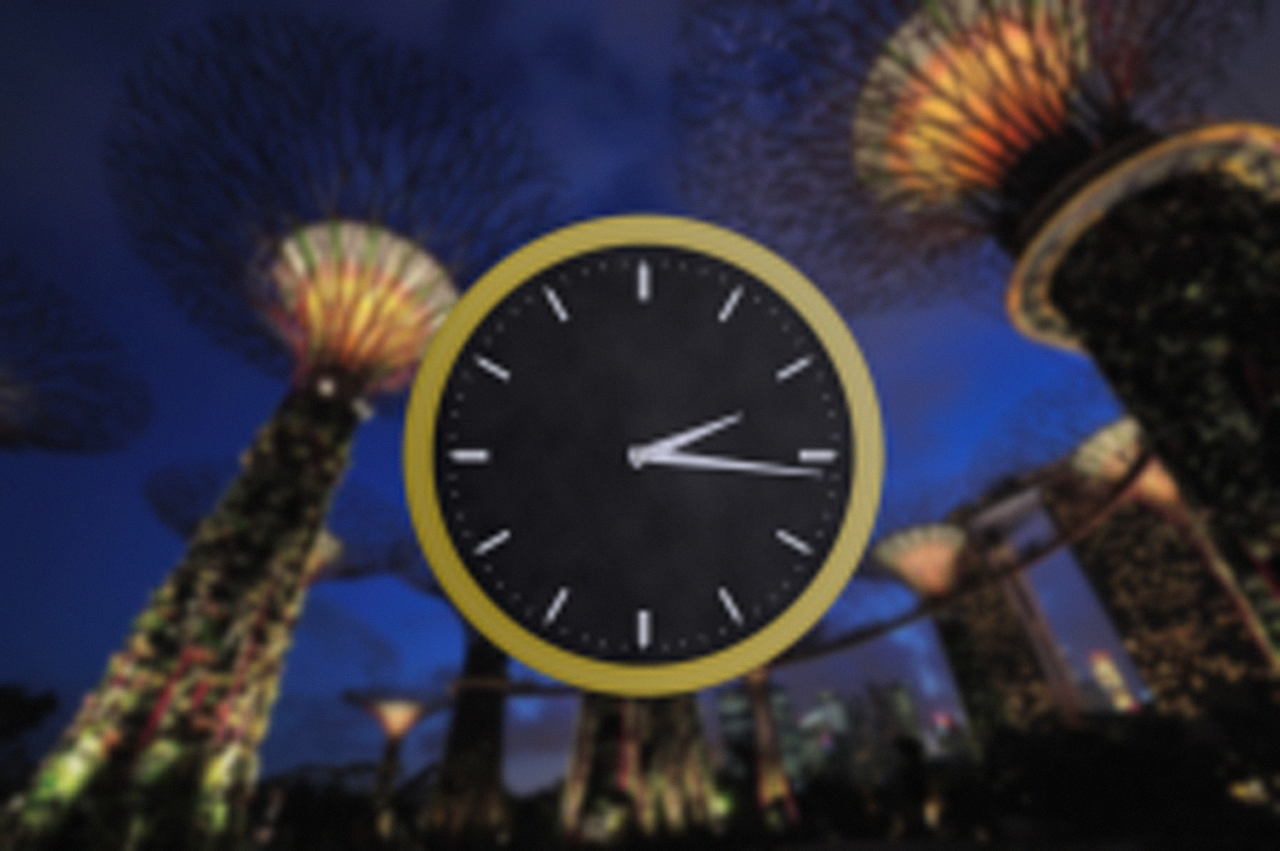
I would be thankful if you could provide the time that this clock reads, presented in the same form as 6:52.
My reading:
2:16
